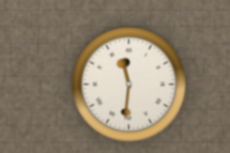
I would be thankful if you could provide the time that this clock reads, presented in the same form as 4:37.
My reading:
11:31
